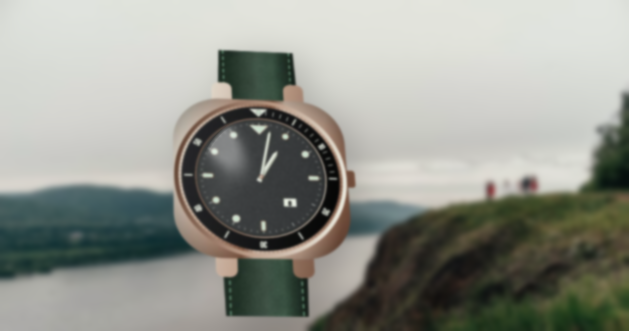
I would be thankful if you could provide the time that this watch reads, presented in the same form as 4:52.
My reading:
1:02
